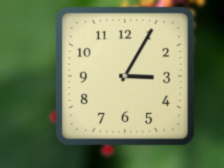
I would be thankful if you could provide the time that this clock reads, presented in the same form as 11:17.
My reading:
3:05
